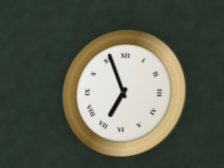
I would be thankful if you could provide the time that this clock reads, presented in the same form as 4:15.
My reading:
6:56
